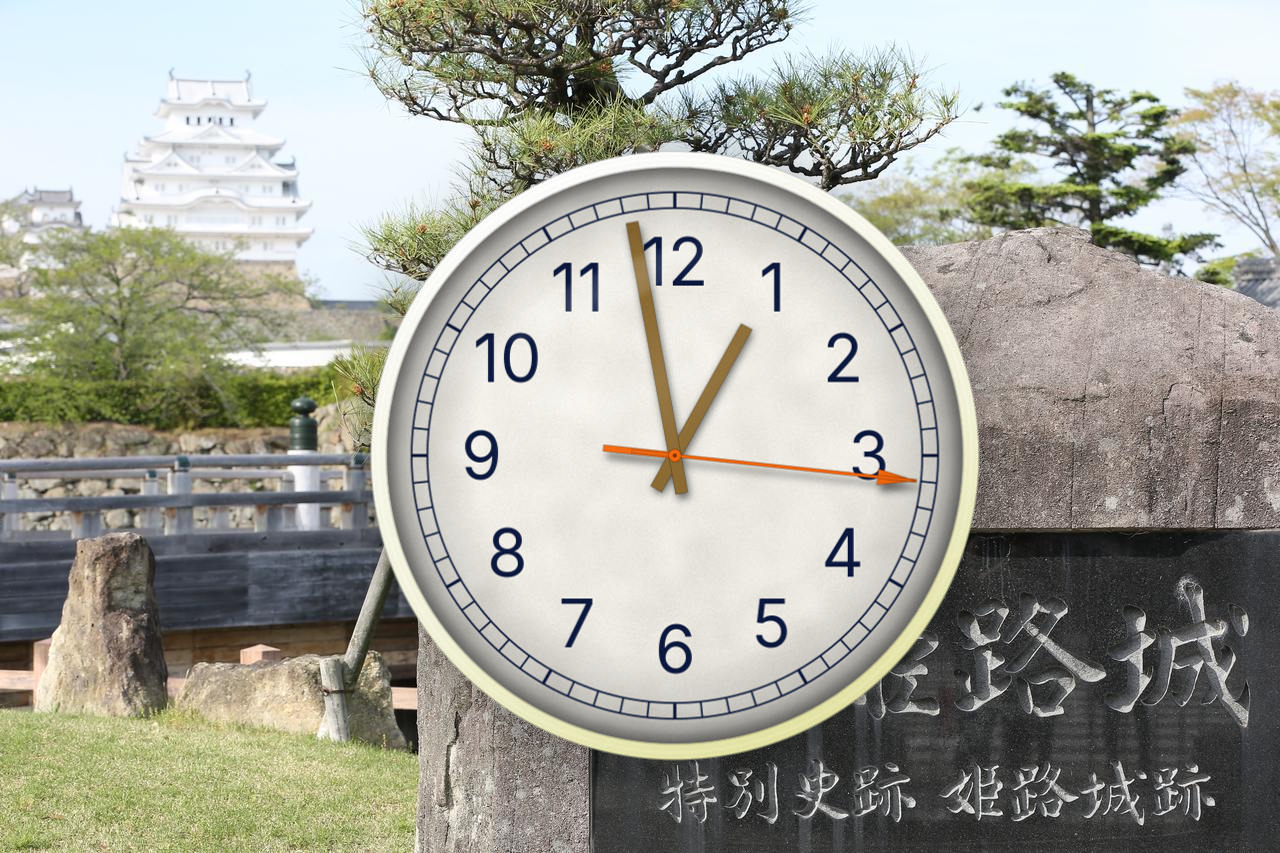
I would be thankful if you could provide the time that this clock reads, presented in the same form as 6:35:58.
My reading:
12:58:16
